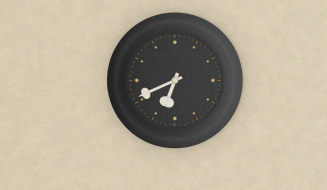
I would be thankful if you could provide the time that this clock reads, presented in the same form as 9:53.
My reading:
6:41
